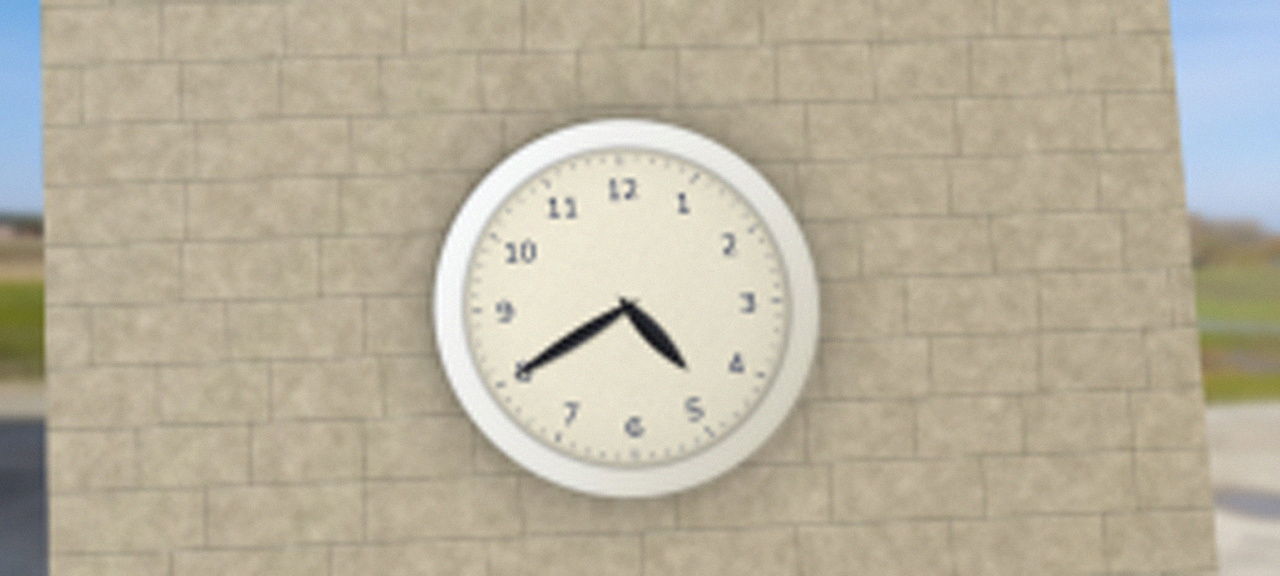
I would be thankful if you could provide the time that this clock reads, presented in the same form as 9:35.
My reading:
4:40
